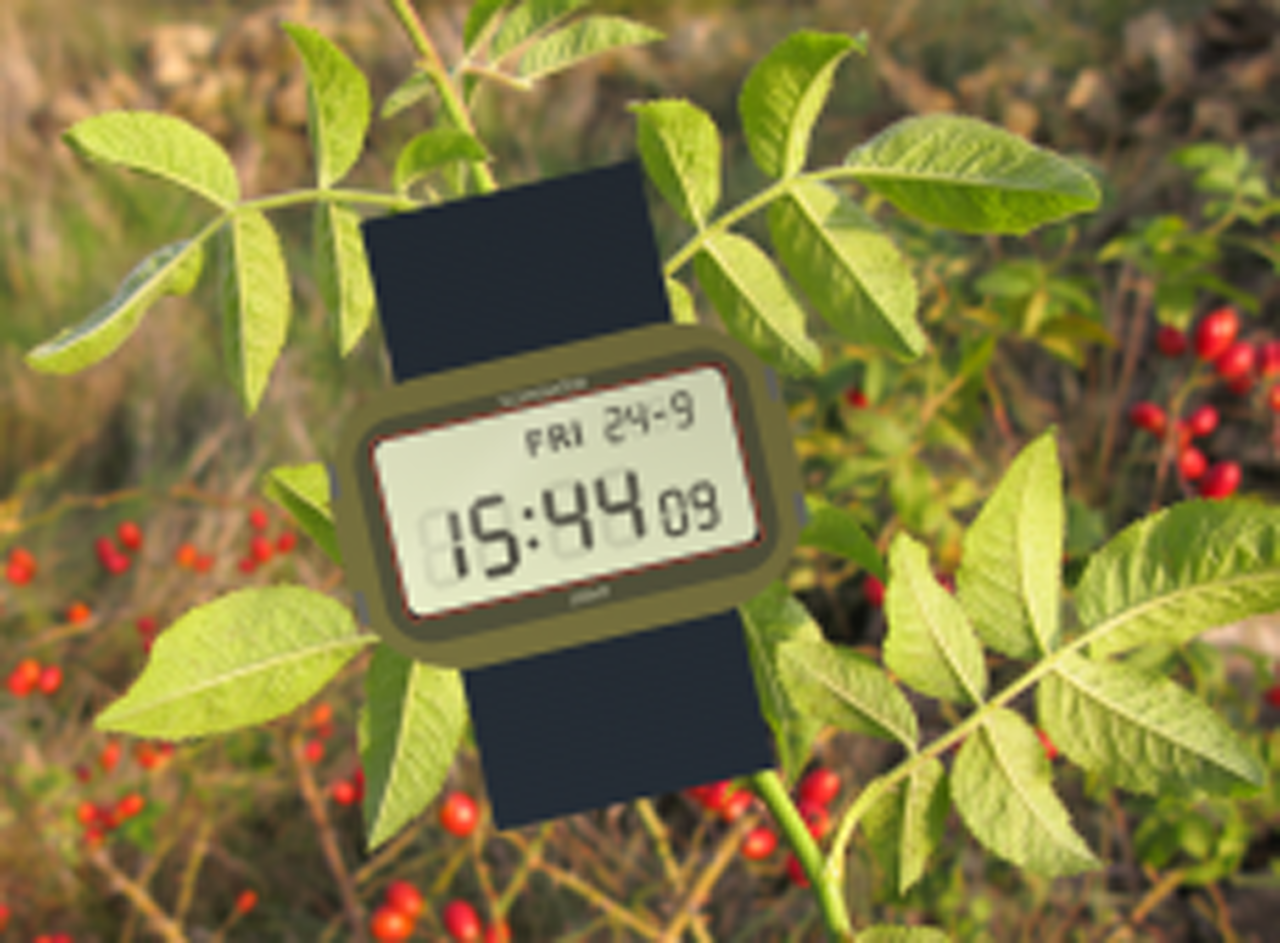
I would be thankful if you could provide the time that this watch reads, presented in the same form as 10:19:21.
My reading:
15:44:09
